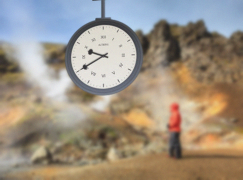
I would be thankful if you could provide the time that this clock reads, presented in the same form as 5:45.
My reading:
9:40
